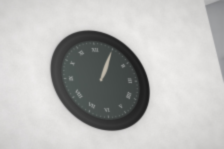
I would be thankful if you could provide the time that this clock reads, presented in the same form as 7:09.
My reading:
1:05
